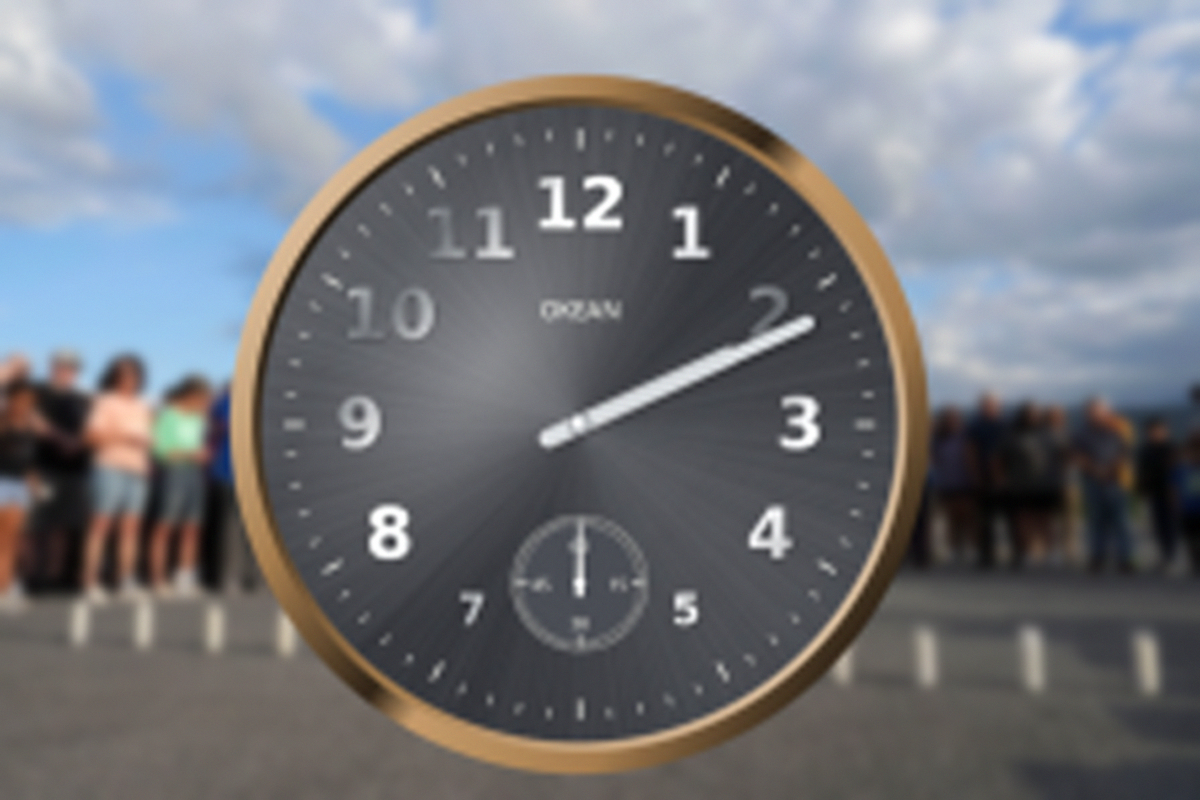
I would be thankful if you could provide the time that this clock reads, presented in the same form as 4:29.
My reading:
2:11
